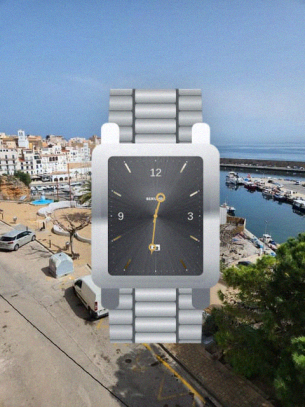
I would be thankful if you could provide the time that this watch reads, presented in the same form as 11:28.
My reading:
12:31
